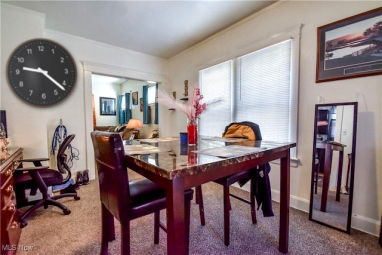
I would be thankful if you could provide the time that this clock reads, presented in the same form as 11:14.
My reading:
9:22
